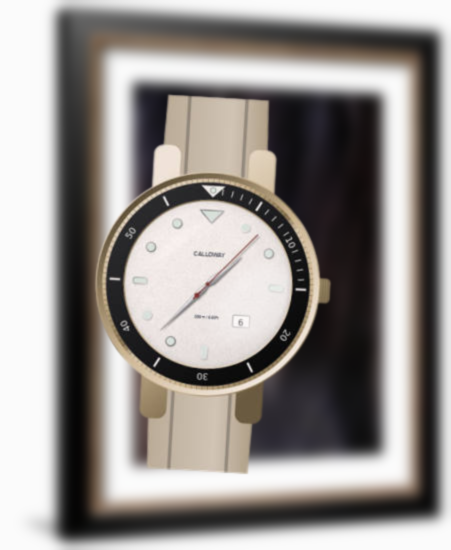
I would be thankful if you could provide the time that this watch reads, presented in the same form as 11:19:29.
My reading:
1:37:07
